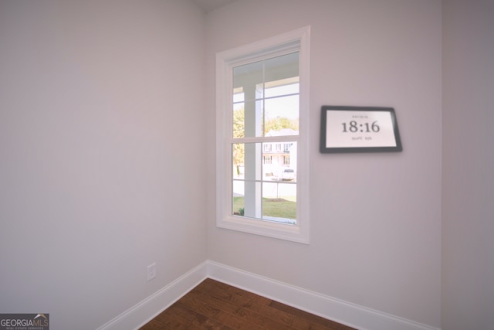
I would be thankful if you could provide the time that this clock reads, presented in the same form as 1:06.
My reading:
18:16
